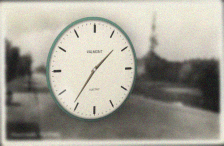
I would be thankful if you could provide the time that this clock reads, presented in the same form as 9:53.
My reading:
1:36
